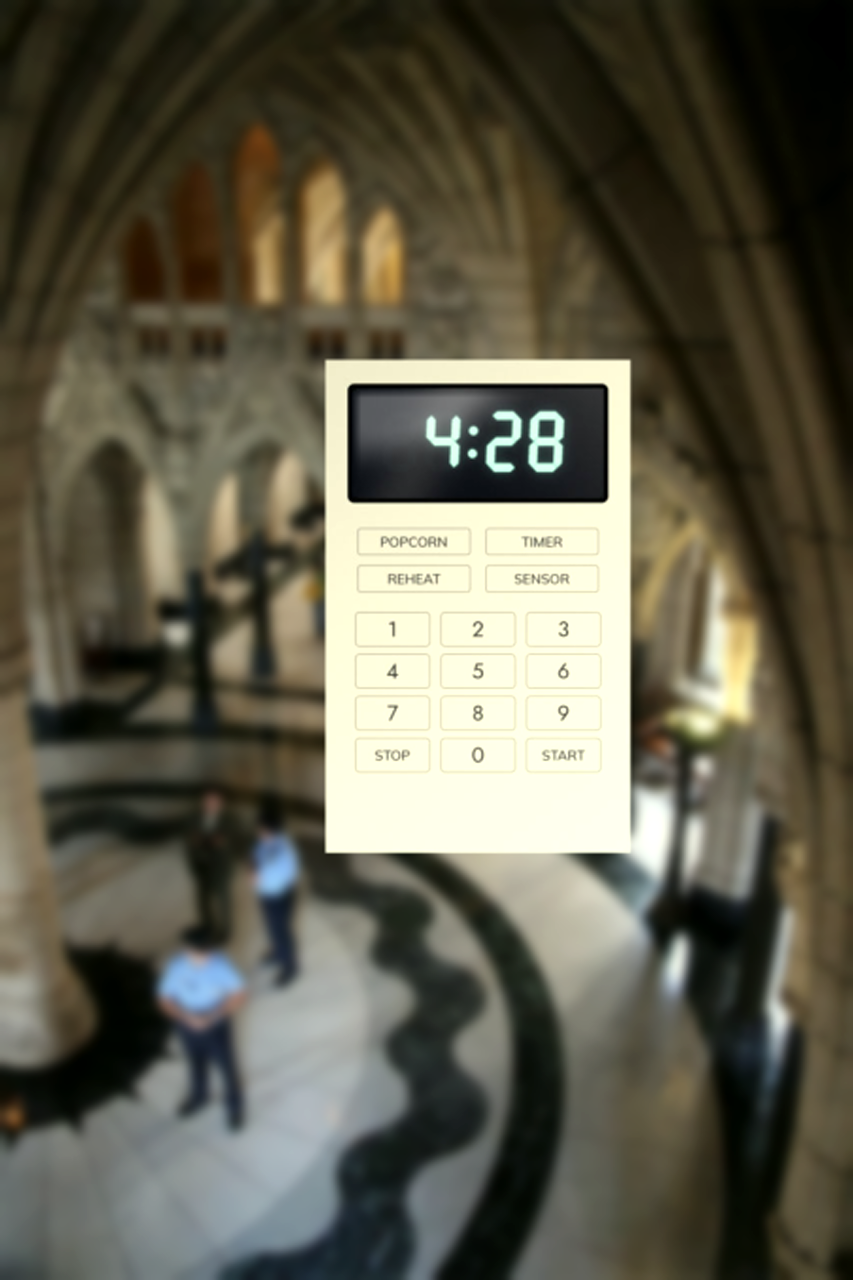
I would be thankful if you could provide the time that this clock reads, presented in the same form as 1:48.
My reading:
4:28
